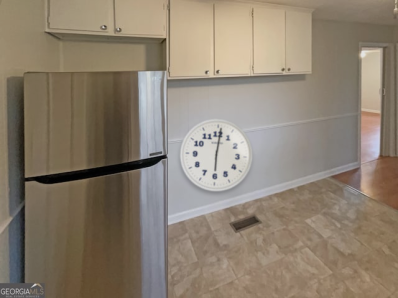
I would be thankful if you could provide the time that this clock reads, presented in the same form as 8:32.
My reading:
6:01
